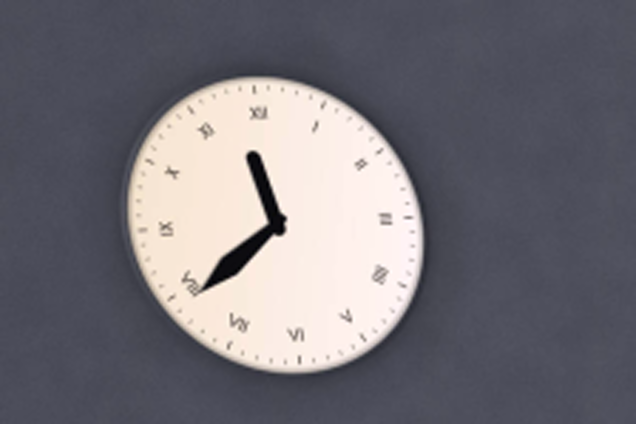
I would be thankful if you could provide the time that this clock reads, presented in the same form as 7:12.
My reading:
11:39
